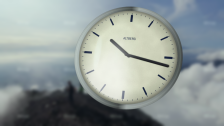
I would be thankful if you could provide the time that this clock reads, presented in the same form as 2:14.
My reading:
10:17
